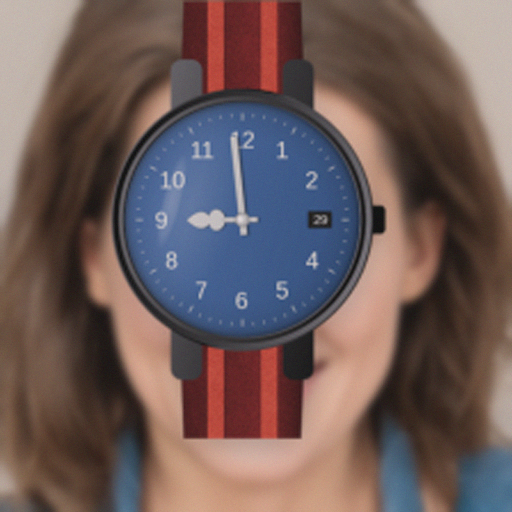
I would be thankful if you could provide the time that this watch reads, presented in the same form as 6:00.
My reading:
8:59
